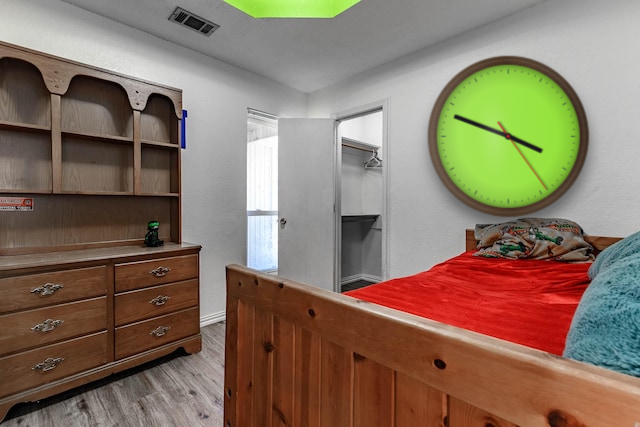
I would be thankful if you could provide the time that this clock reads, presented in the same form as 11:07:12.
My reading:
3:48:24
